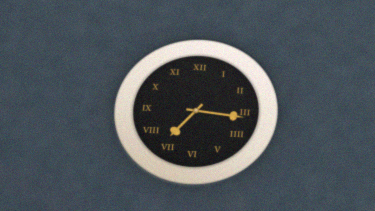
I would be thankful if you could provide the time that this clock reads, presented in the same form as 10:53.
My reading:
7:16
